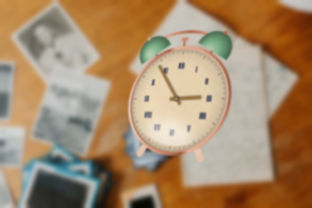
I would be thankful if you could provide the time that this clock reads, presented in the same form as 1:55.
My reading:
2:54
